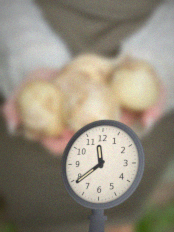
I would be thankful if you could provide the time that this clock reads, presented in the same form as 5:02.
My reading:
11:39
